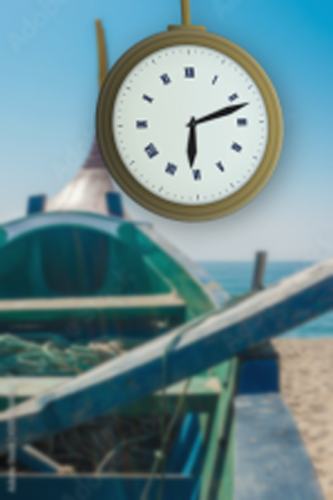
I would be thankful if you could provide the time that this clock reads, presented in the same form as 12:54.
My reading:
6:12
